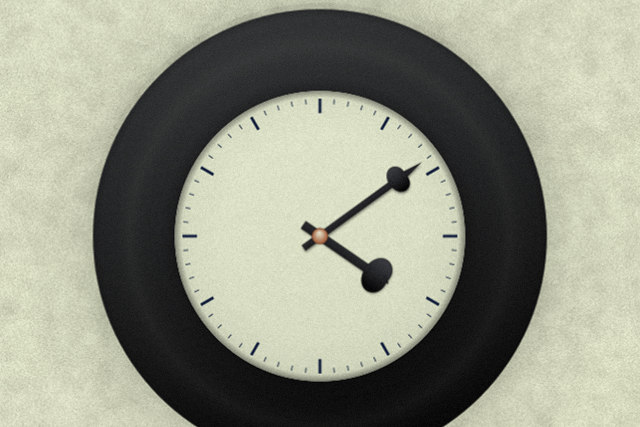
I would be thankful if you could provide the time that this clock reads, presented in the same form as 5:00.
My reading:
4:09
